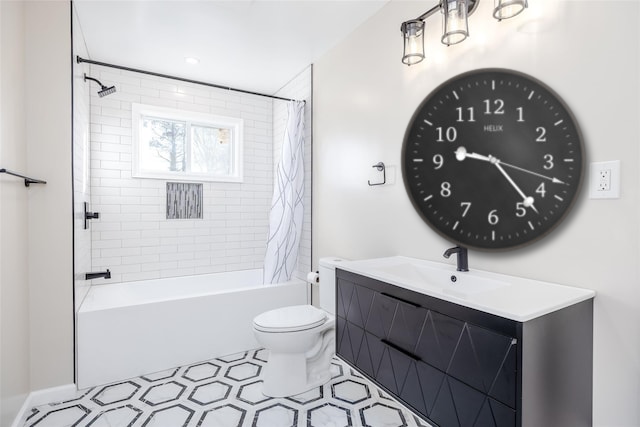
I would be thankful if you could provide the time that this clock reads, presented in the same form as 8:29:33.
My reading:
9:23:18
